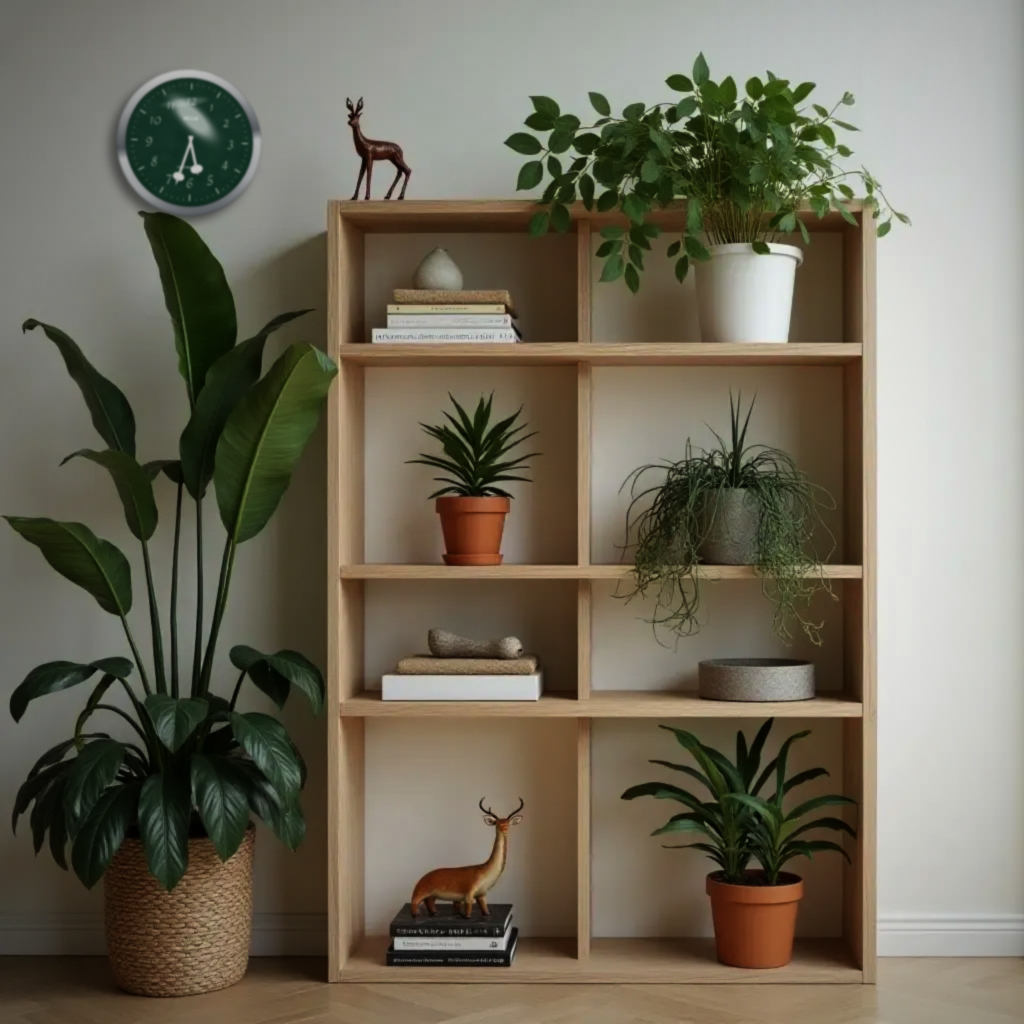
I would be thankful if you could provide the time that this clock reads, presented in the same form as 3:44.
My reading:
5:33
